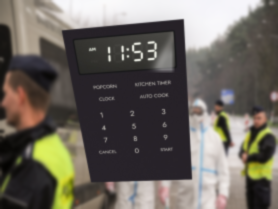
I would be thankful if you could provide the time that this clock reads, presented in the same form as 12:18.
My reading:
11:53
